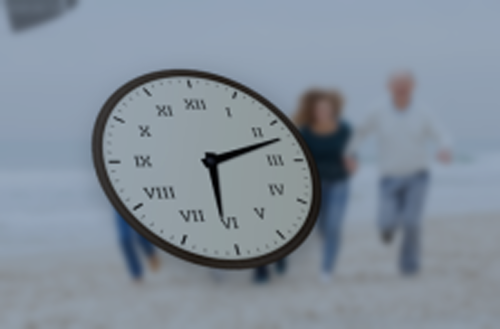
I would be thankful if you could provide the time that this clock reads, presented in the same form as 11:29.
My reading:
6:12
